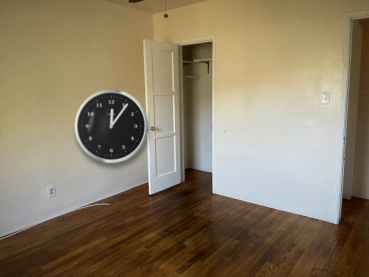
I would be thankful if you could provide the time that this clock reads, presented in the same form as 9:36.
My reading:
12:06
